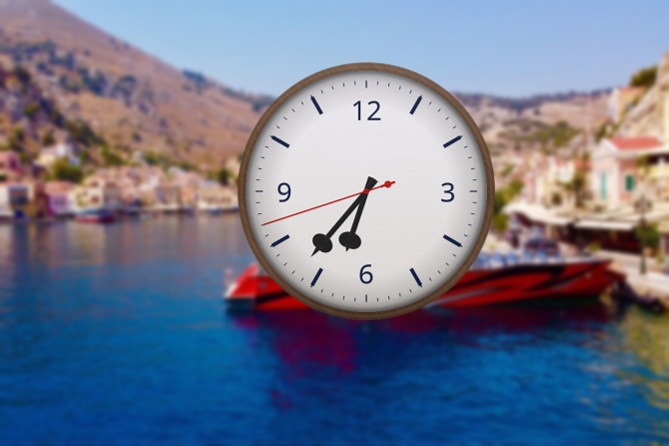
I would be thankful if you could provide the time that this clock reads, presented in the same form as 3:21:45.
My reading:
6:36:42
